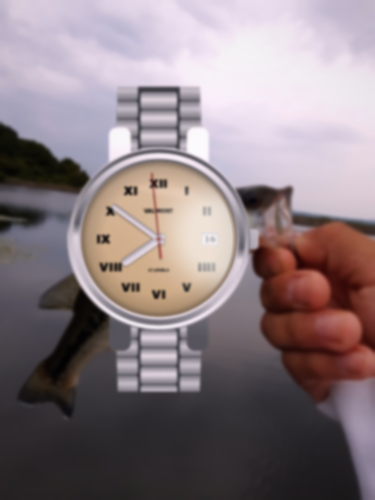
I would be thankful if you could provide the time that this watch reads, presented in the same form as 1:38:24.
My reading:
7:50:59
